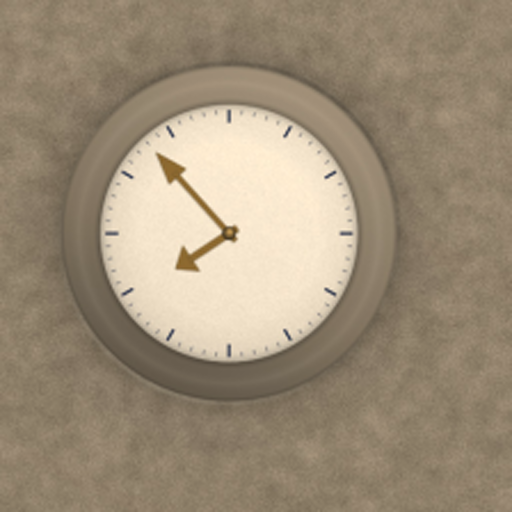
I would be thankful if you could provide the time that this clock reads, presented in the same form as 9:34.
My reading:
7:53
